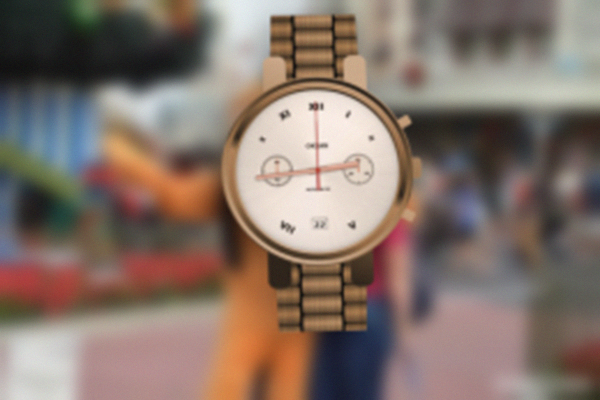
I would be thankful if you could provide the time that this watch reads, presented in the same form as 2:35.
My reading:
2:44
